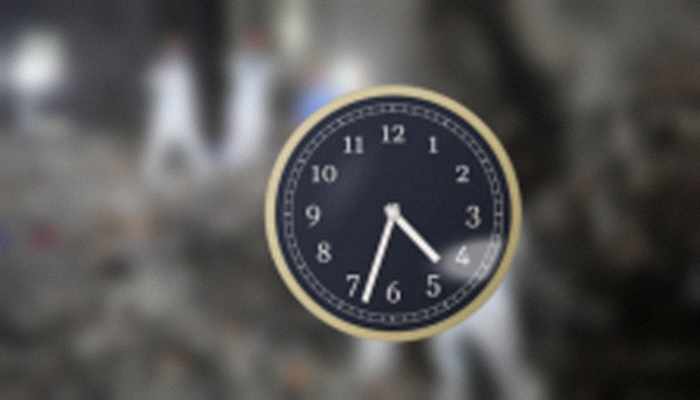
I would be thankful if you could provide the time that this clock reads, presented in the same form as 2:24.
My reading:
4:33
